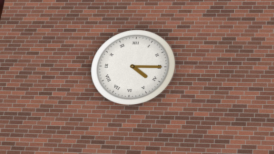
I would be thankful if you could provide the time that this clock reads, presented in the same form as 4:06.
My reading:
4:15
